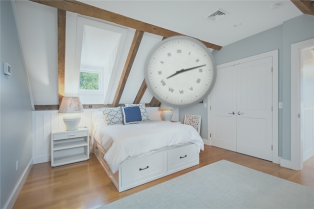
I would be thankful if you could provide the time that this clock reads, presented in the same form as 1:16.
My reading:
8:13
